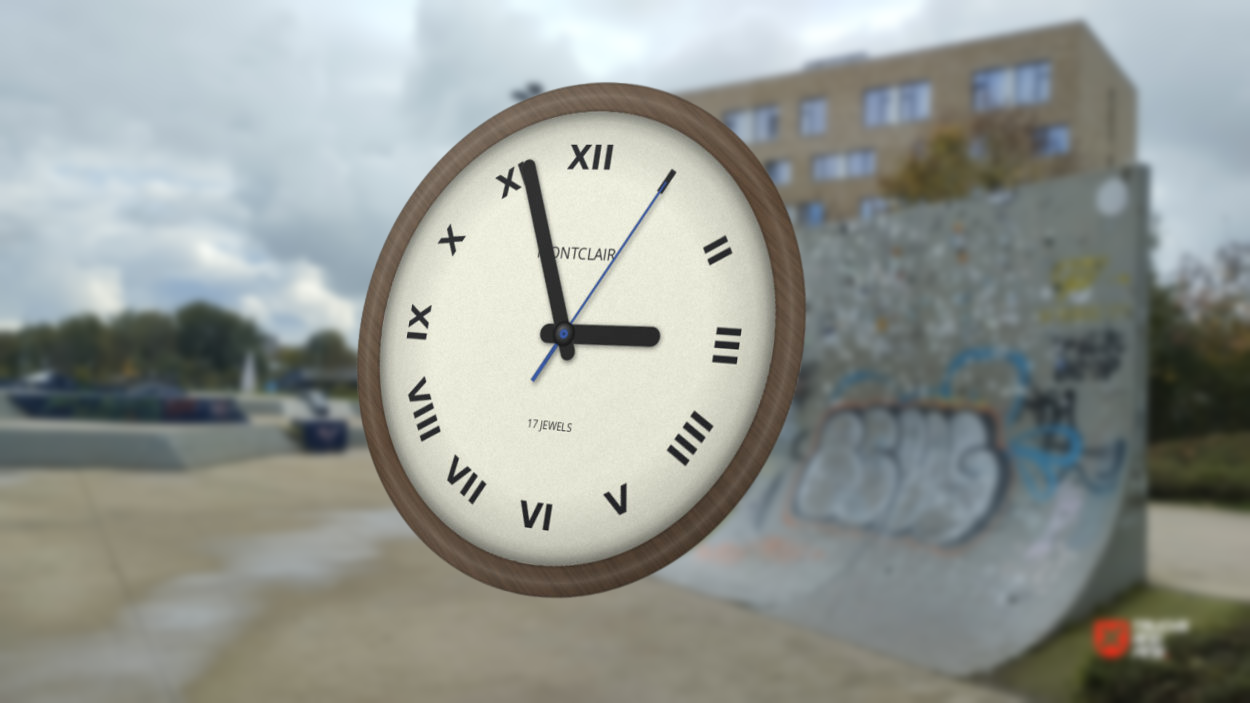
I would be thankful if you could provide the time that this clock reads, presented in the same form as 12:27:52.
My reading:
2:56:05
